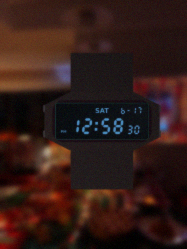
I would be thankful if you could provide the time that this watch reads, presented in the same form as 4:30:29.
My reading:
12:58:30
